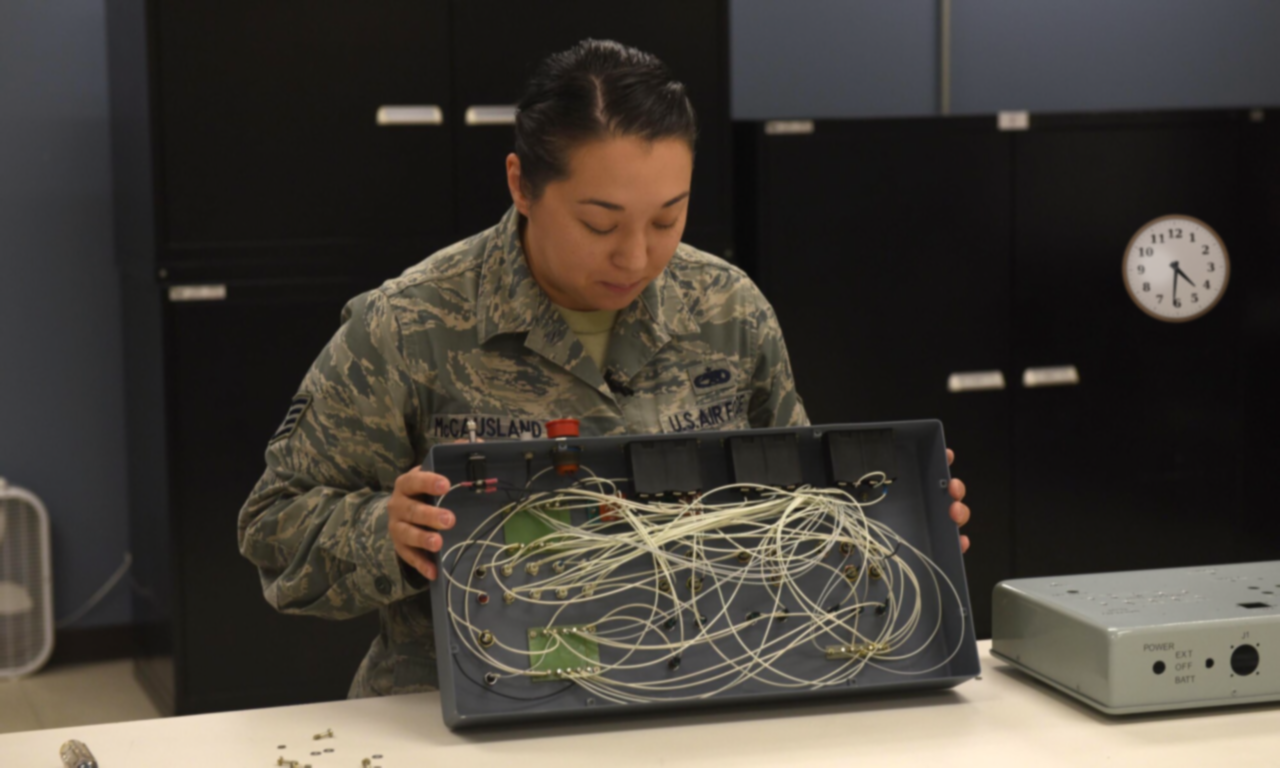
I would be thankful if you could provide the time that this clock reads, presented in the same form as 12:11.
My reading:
4:31
